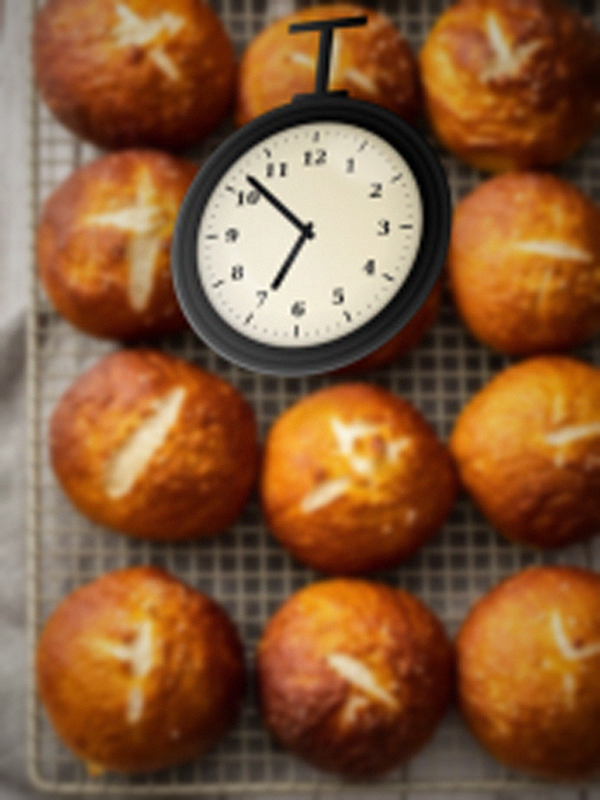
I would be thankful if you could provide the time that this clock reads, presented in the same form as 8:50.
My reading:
6:52
